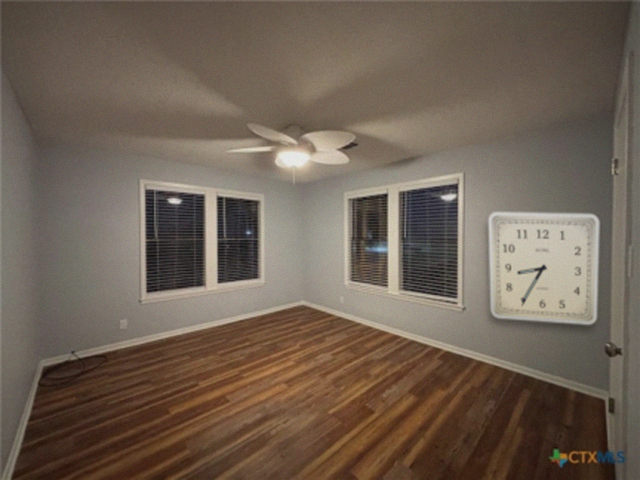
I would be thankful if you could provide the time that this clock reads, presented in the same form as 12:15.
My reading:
8:35
